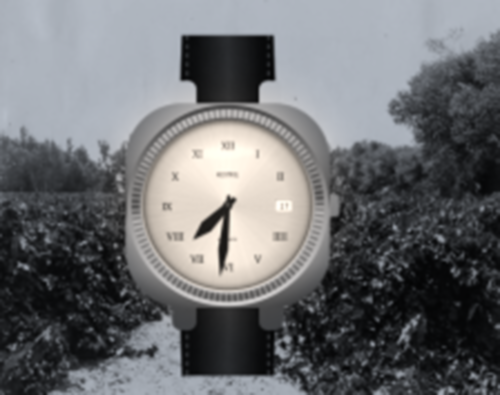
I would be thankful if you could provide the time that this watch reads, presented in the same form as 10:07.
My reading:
7:31
